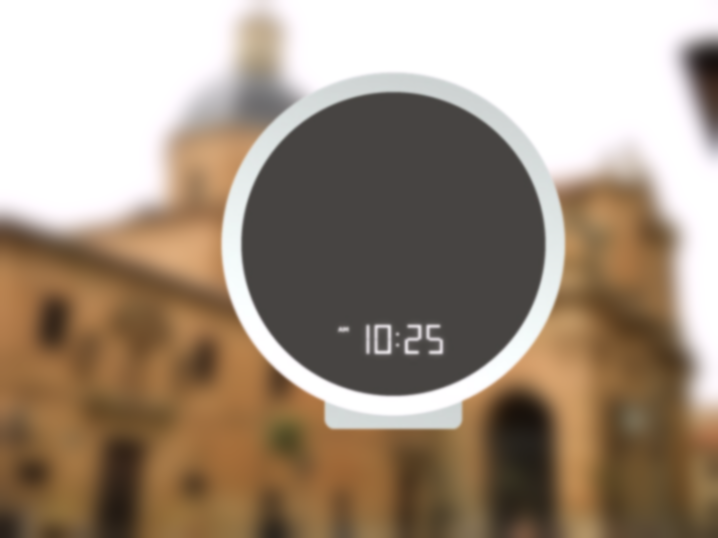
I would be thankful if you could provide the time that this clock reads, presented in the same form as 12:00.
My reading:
10:25
